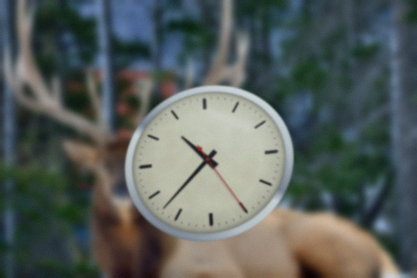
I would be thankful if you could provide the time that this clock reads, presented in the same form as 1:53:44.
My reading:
10:37:25
